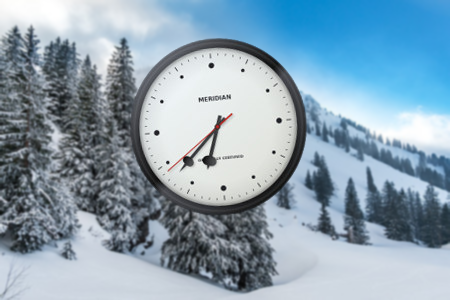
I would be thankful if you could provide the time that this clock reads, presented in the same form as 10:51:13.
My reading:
6:37:39
